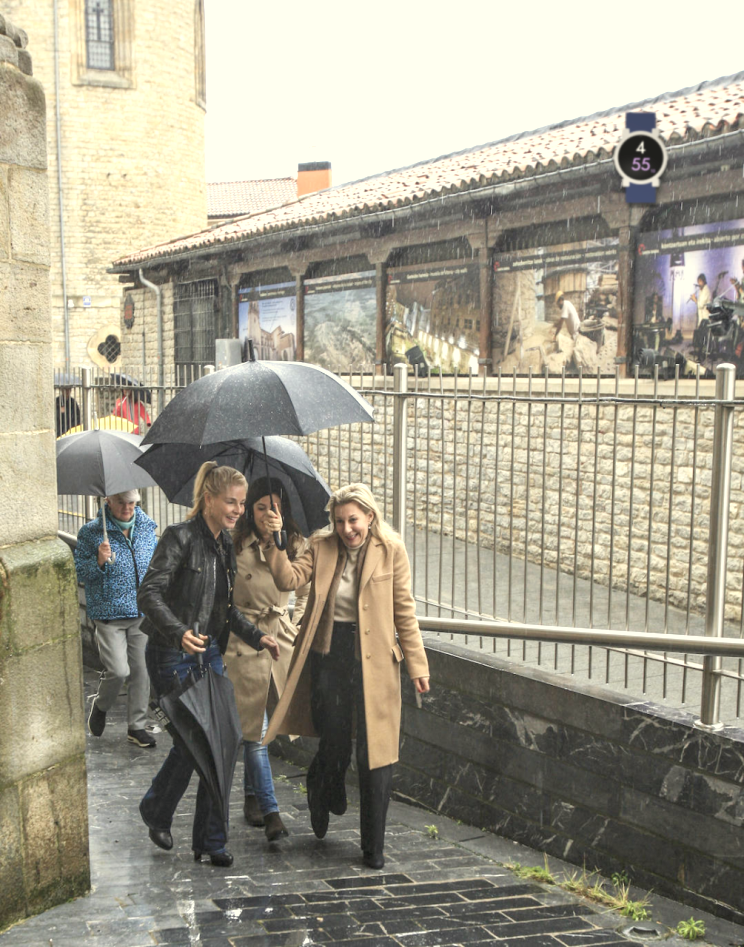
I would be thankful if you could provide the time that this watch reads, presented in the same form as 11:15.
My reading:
4:55
